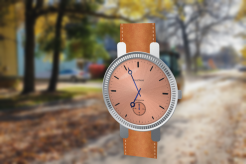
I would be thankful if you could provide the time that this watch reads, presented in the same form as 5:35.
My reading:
6:56
